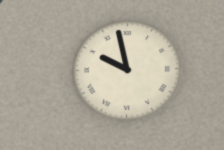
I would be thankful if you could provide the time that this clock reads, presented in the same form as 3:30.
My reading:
9:58
